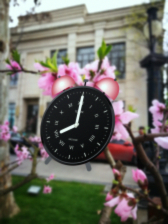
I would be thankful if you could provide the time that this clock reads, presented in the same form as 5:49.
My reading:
8:00
